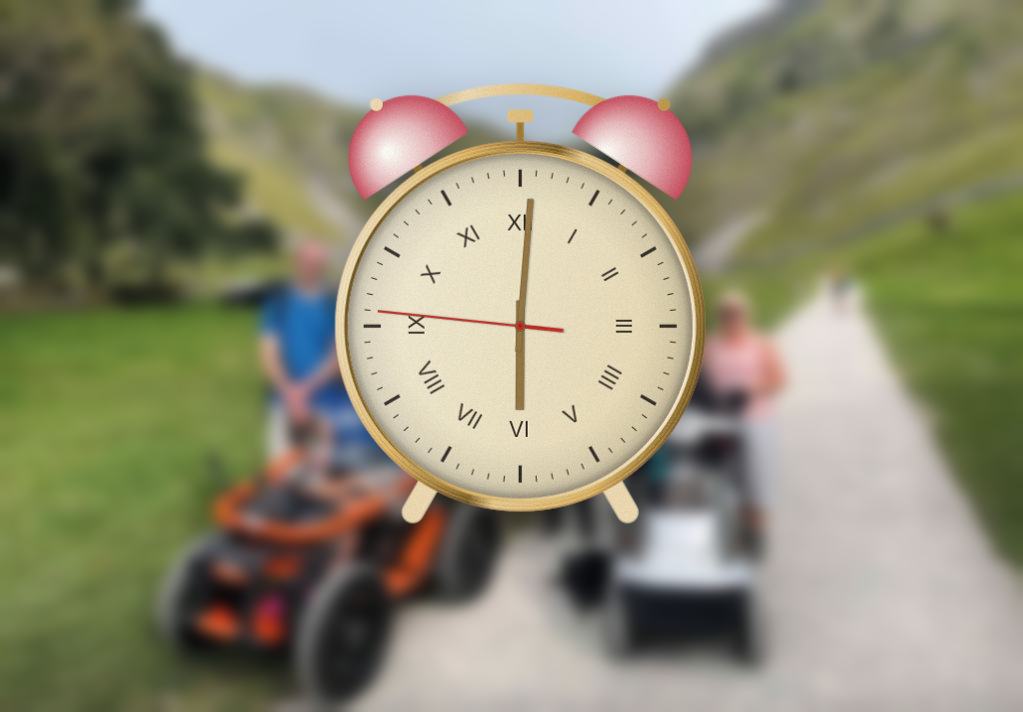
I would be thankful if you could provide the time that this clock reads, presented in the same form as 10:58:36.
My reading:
6:00:46
